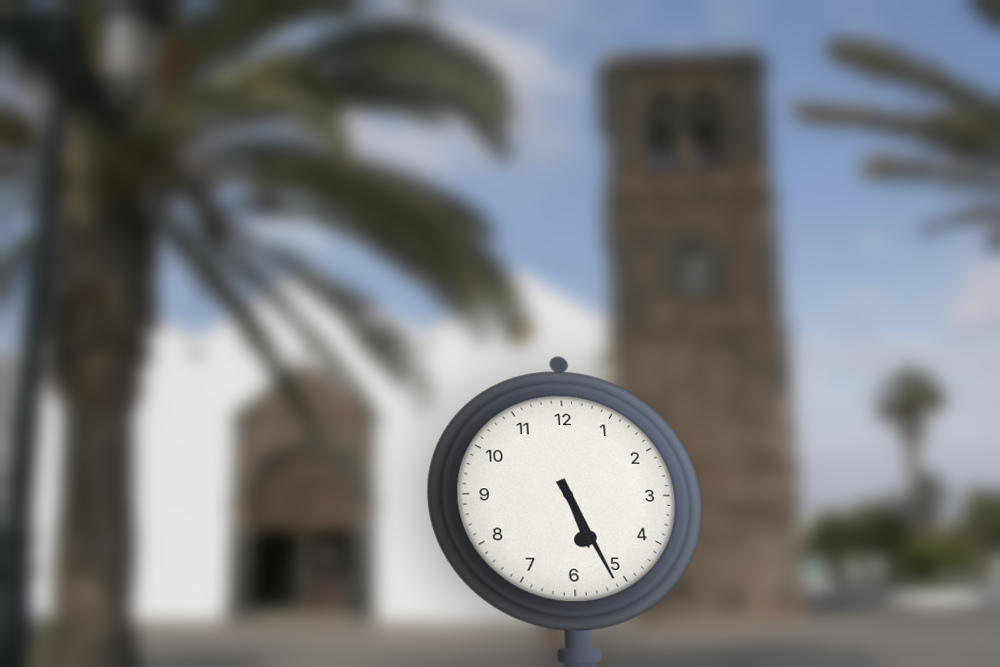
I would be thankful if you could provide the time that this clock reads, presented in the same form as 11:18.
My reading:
5:26
